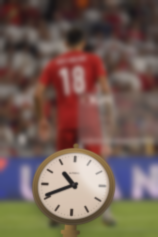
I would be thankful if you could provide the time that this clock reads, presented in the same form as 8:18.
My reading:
10:41
